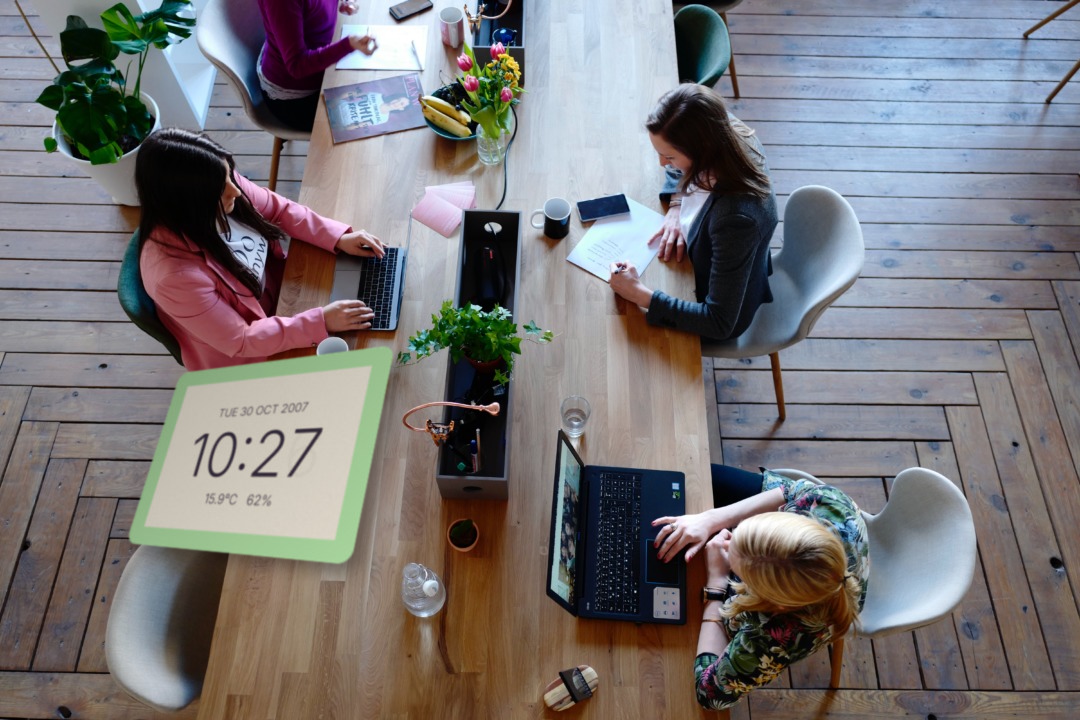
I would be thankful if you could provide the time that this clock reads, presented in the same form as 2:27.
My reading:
10:27
